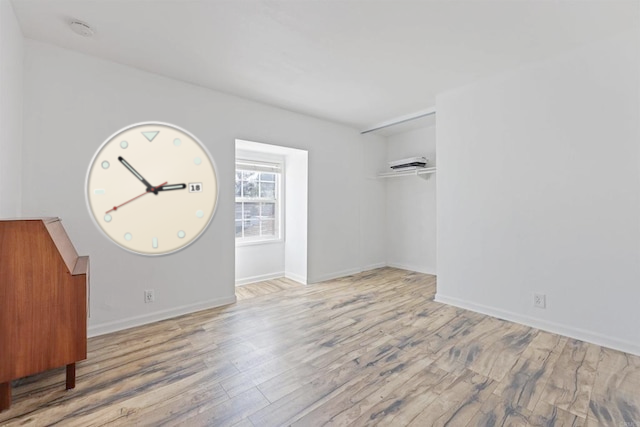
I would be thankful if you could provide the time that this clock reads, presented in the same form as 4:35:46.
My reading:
2:52:41
